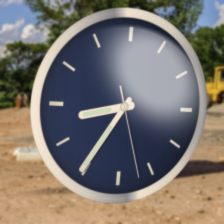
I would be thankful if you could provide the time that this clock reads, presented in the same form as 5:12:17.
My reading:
8:35:27
